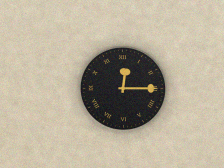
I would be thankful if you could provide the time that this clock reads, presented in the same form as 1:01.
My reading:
12:15
